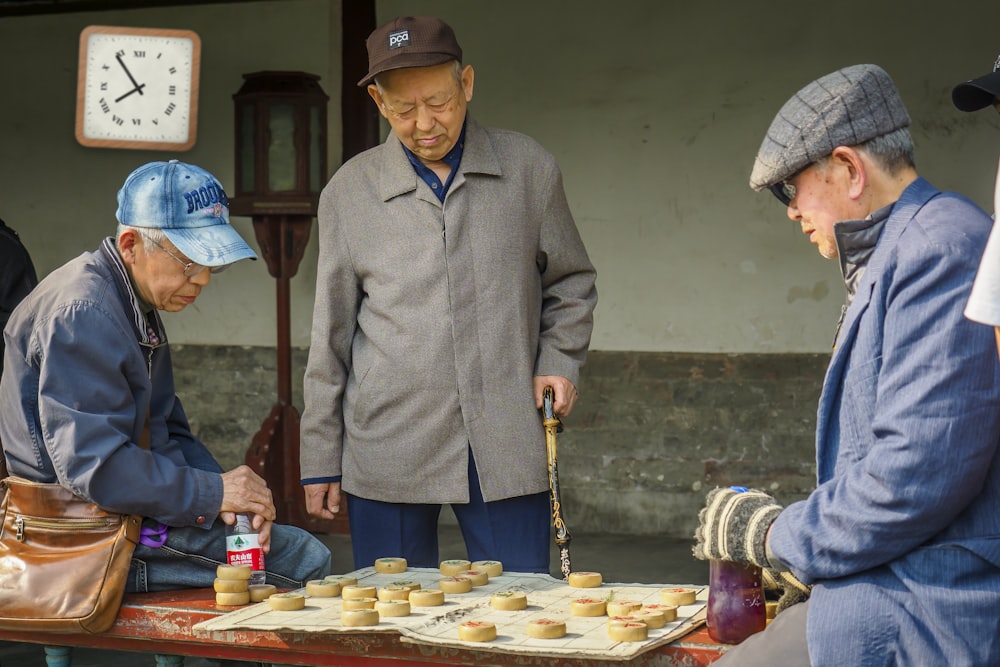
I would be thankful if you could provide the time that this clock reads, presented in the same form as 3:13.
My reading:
7:54
